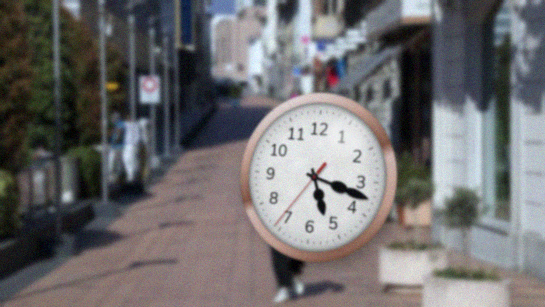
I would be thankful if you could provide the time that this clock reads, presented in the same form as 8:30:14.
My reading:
5:17:36
